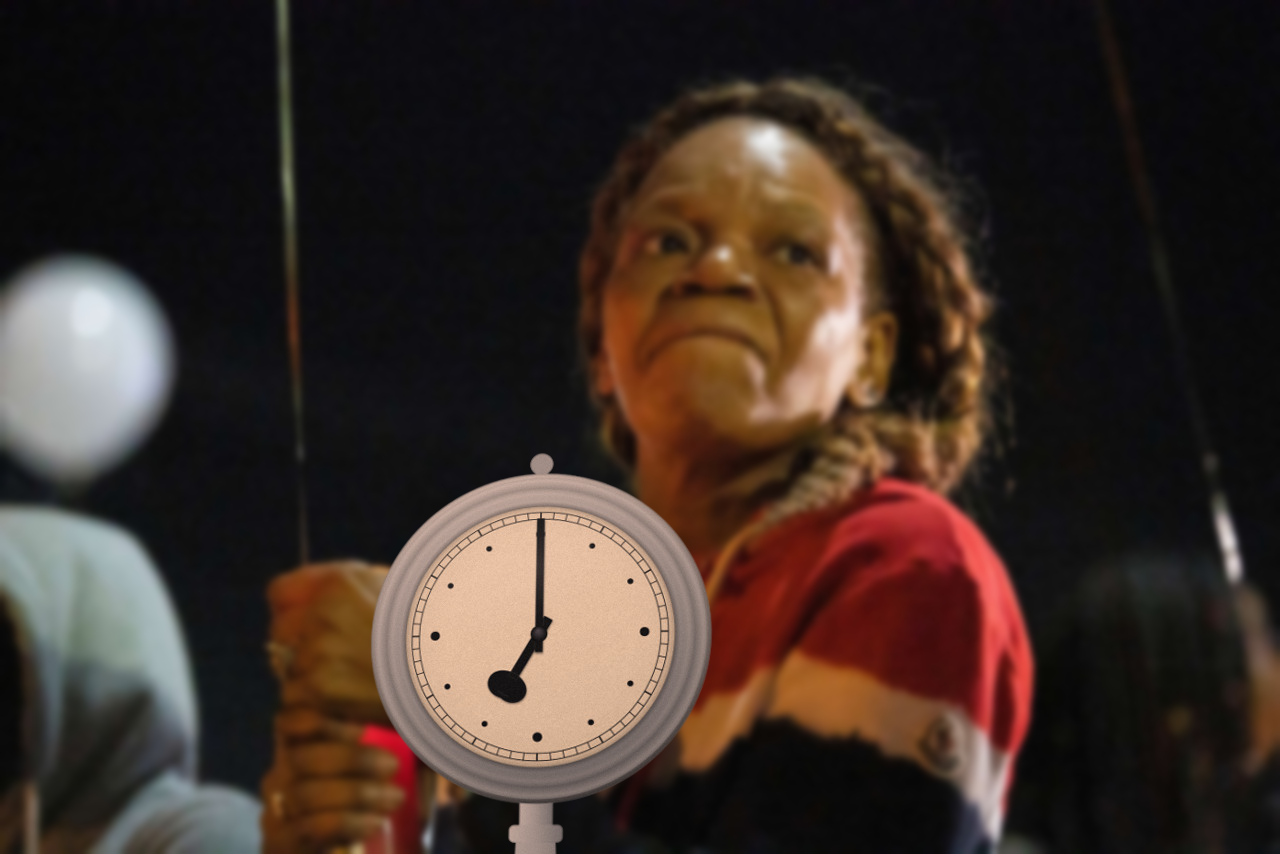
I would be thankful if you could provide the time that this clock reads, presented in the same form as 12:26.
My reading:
7:00
